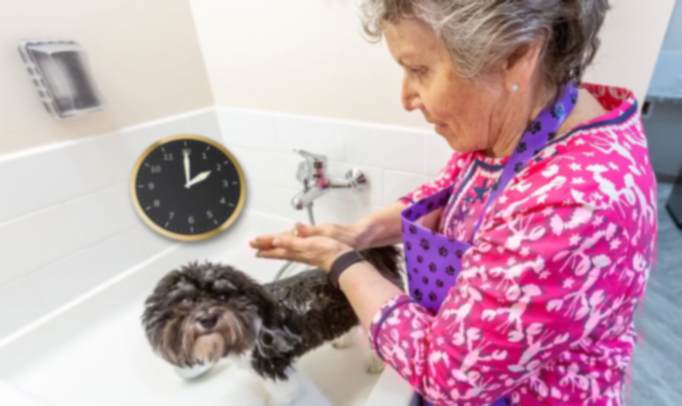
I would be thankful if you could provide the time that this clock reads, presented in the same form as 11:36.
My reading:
2:00
